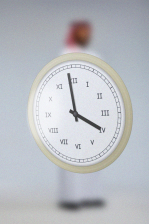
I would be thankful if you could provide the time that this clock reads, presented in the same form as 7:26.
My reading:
3:59
